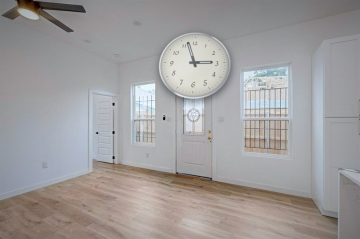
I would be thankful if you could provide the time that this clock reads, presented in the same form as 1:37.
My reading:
2:57
